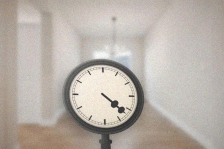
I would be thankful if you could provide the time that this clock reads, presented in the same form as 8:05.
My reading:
4:22
